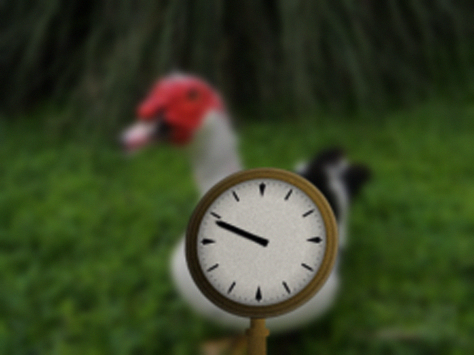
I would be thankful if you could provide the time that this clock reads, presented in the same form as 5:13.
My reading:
9:49
